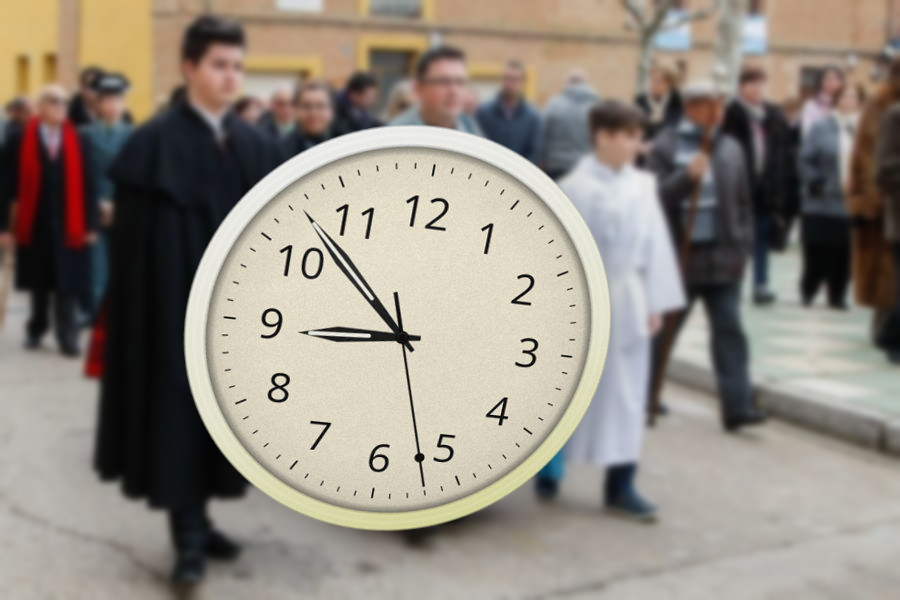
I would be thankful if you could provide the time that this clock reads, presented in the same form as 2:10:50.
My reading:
8:52:27
